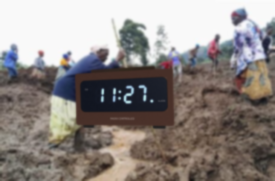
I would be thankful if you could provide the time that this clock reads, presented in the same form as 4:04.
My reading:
11:27
